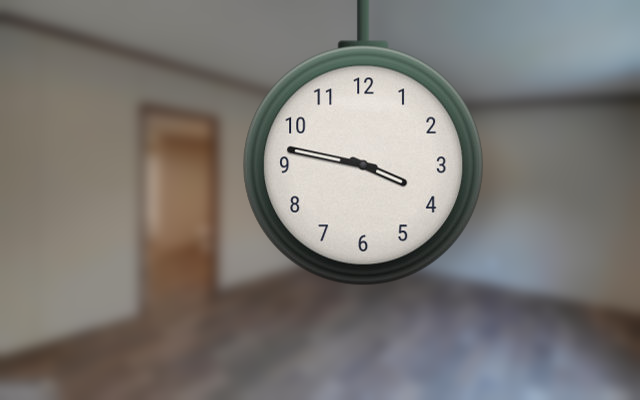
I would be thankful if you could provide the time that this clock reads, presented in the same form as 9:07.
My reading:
3:47
